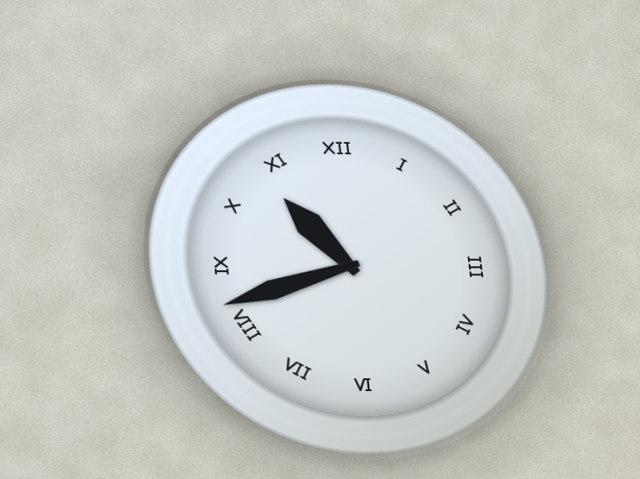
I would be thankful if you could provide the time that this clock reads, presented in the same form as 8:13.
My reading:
10:42
